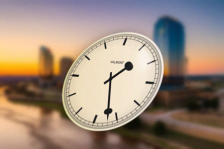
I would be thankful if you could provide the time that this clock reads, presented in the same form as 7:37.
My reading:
1:27
